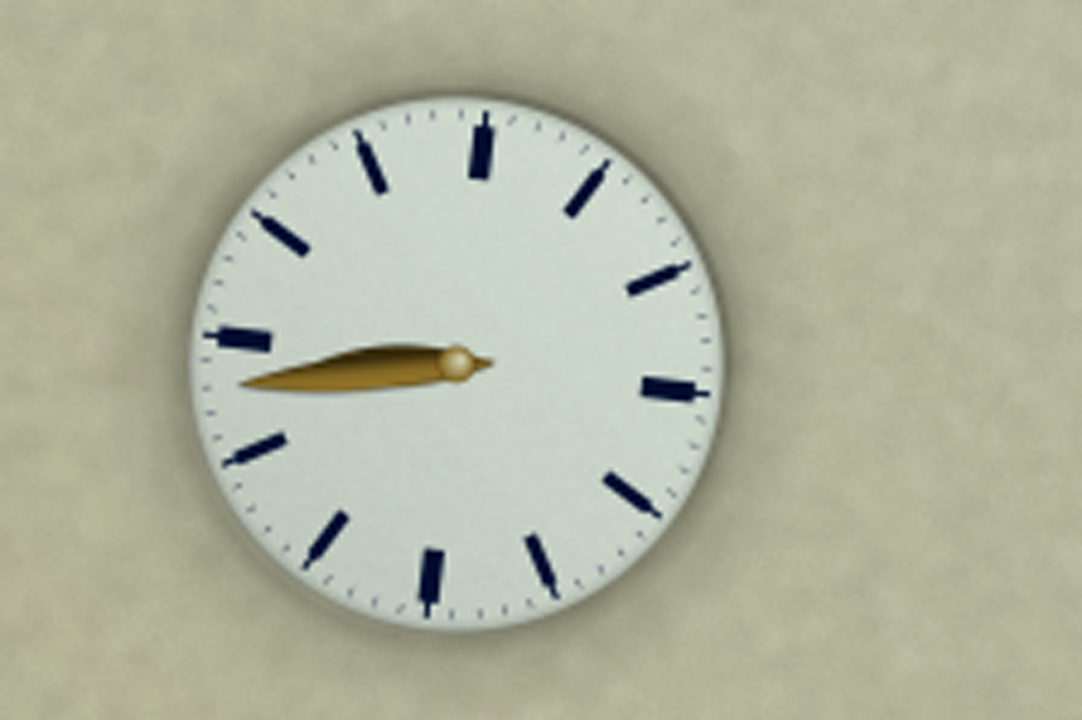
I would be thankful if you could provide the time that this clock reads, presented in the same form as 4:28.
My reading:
8:43
